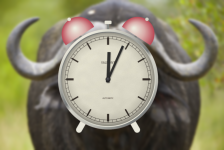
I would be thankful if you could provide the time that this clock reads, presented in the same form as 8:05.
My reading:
12:04
